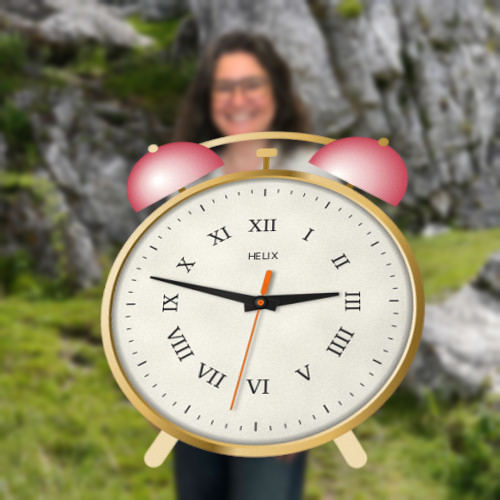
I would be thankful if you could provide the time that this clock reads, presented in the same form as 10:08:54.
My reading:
2:47:32
